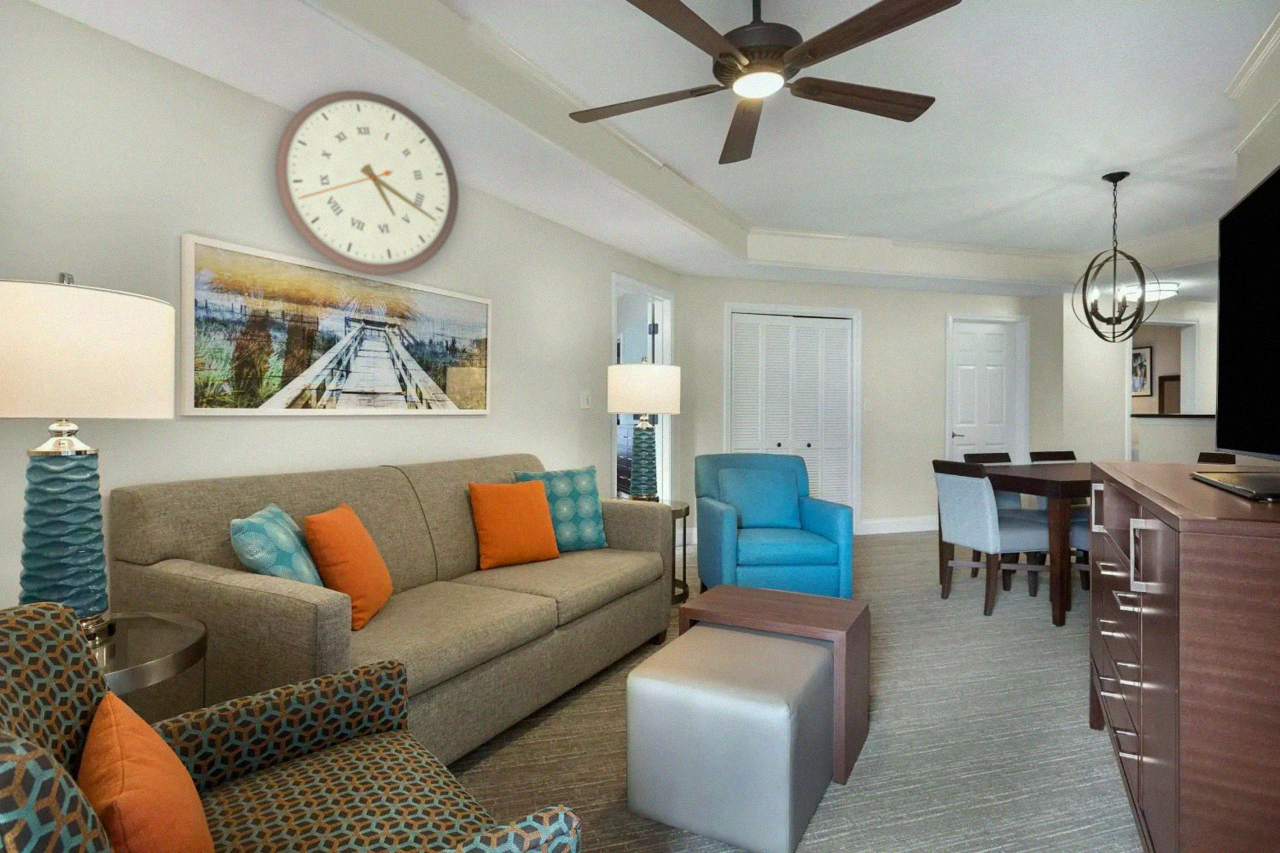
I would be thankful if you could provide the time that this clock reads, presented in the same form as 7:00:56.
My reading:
5:21:43
